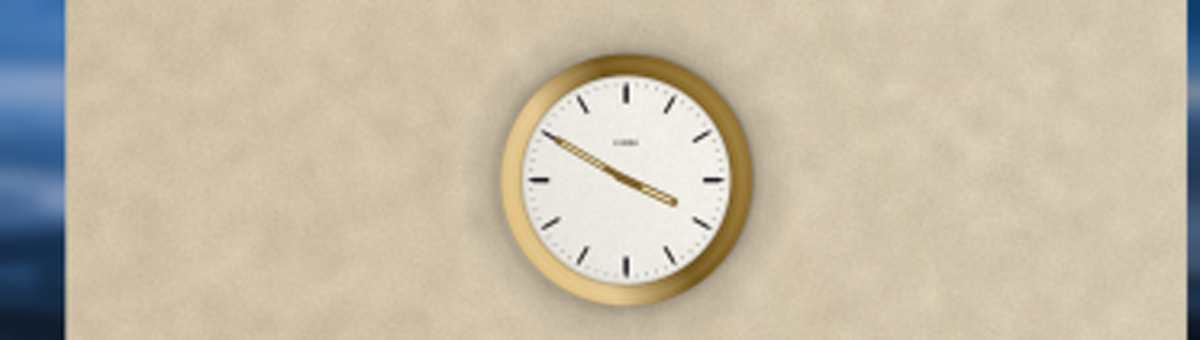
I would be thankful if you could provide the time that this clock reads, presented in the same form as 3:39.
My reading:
3:50
